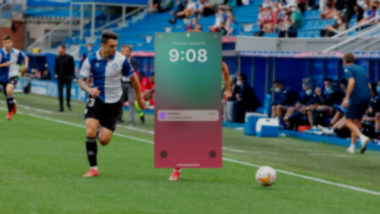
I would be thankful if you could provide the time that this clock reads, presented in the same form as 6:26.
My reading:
9:08
